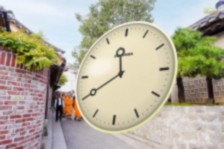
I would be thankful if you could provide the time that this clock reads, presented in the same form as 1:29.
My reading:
11:40
